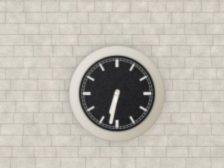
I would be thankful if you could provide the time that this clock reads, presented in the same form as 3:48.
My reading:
6:32
